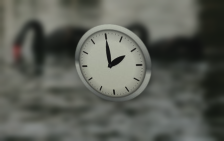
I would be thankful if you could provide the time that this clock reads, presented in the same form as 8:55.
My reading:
2:00
